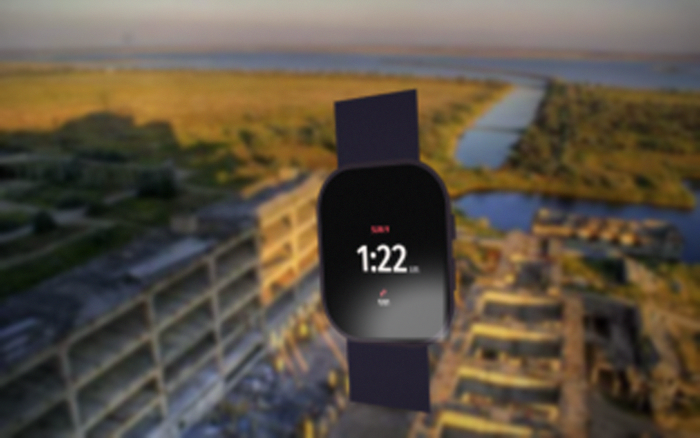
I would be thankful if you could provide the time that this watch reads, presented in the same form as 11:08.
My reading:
1:22
